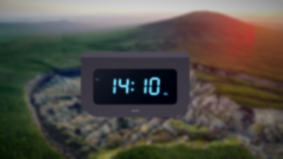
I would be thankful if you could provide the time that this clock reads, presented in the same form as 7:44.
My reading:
14:10
